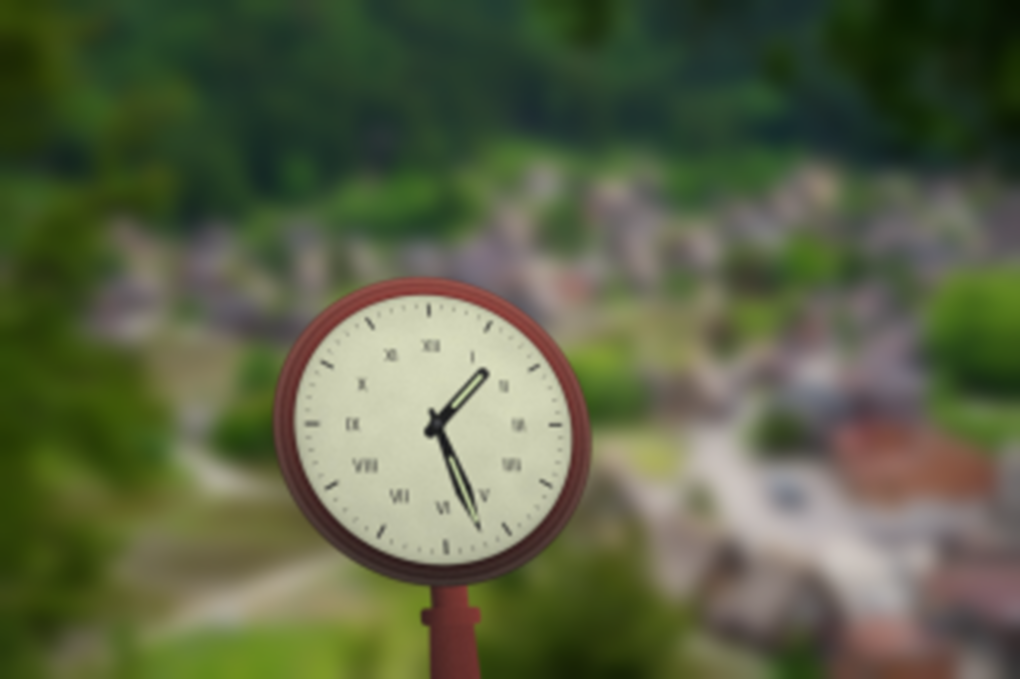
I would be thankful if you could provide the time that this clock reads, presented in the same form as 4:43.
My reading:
1:27
